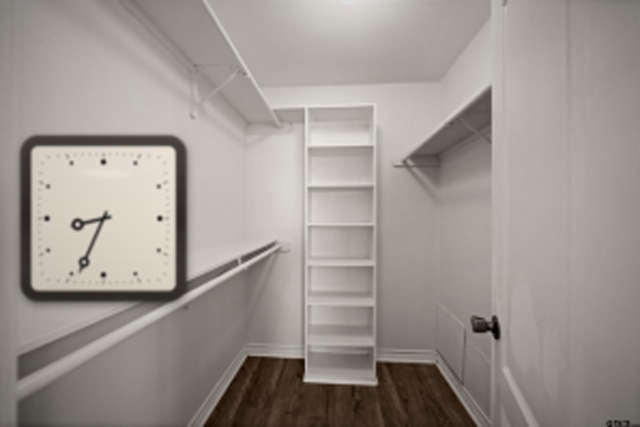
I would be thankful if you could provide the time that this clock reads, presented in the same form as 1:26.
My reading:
8:34
